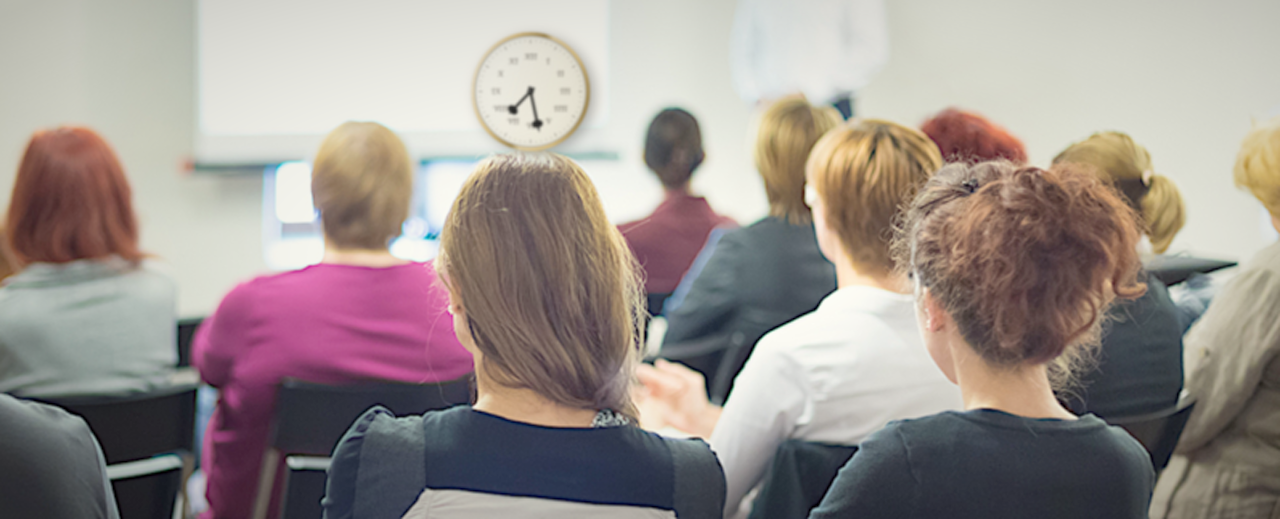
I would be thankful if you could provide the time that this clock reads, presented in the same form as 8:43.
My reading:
7:28
